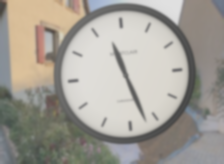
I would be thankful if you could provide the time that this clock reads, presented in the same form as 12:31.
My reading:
11:27
